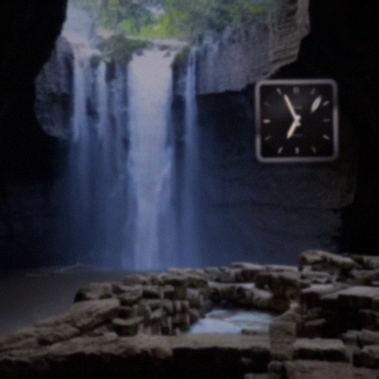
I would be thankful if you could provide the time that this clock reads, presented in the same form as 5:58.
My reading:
6:56
